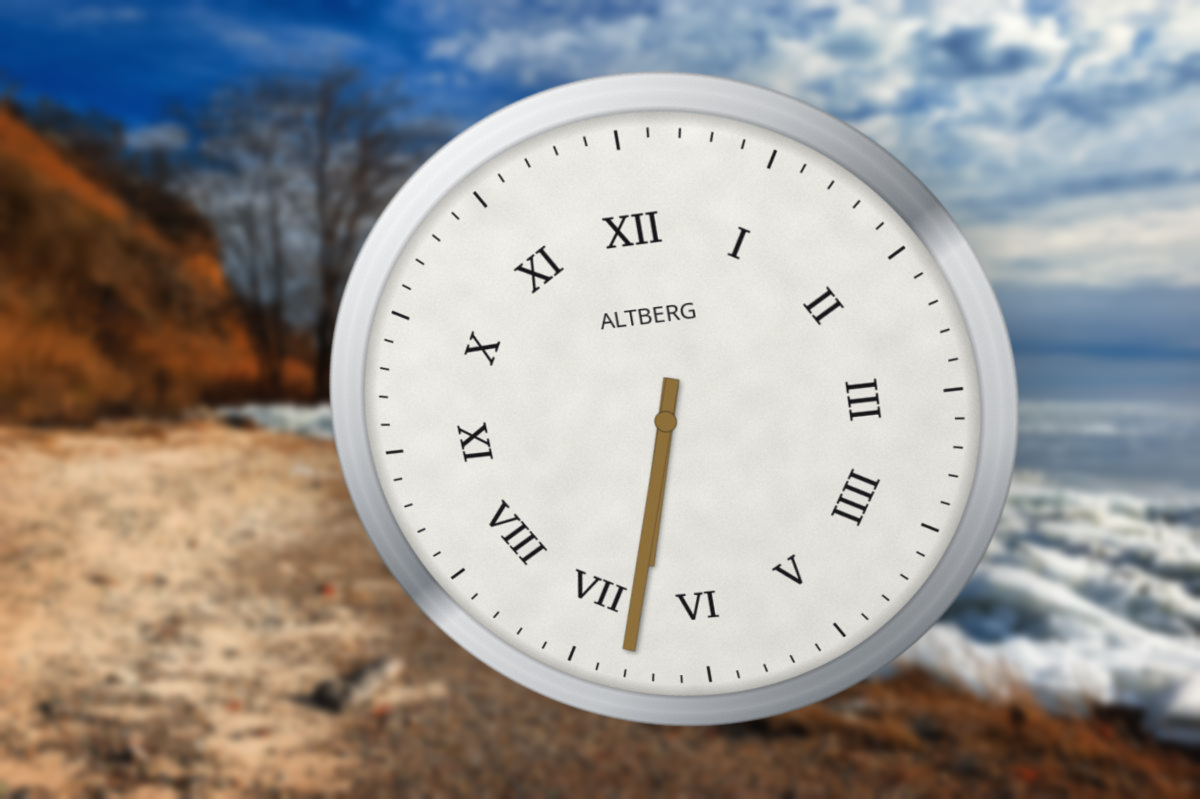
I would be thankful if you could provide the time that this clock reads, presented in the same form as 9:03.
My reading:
6:33
